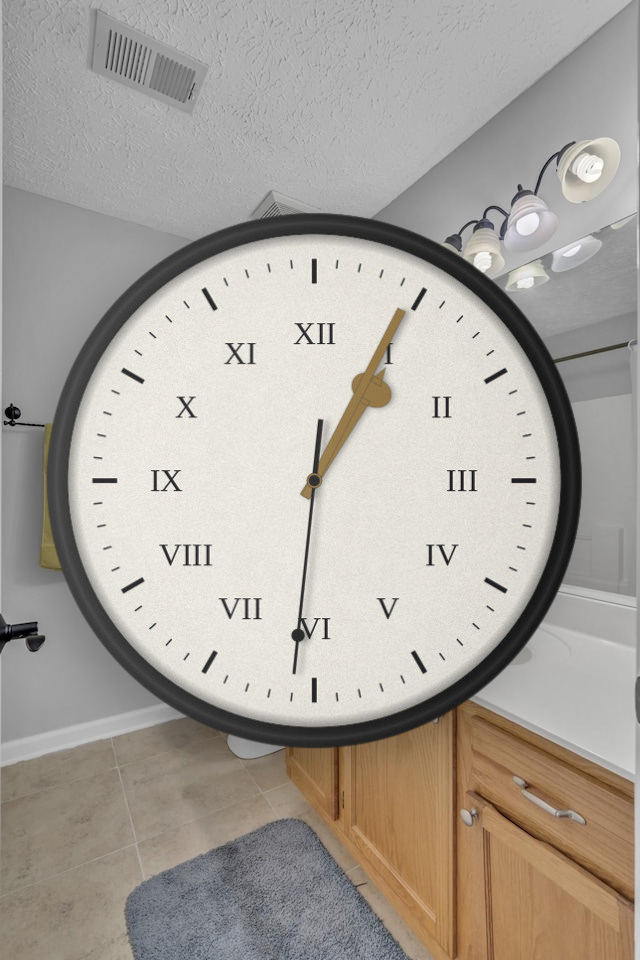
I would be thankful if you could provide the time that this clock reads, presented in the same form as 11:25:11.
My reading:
1:04:31
